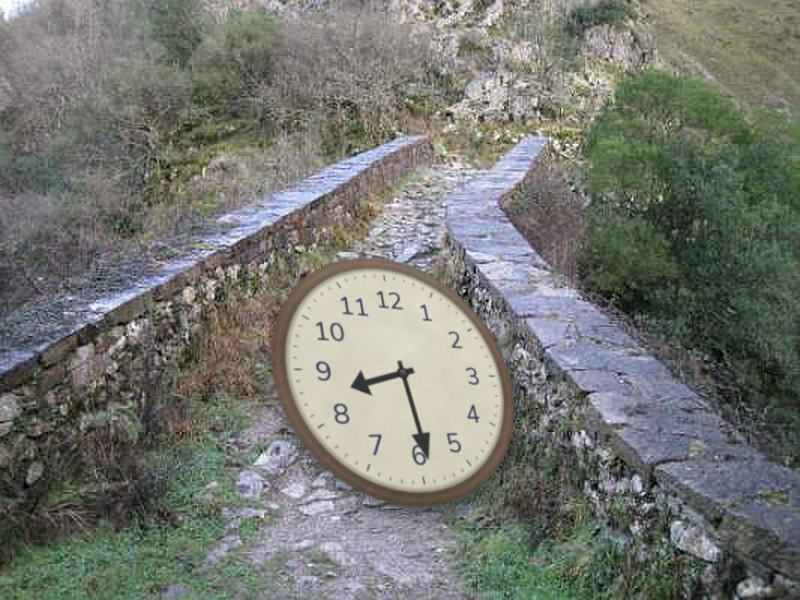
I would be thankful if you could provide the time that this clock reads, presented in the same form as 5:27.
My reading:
8:29
